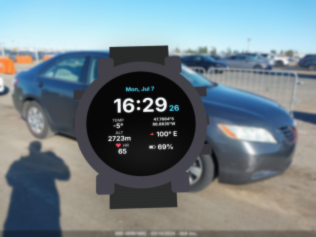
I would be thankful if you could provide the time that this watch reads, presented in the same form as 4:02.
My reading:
16:29
